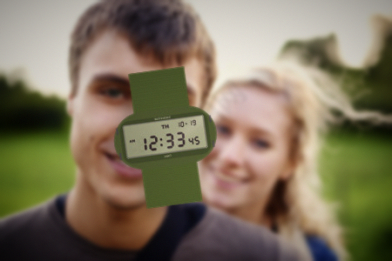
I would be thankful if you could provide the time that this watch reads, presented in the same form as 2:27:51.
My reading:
12:33:45
